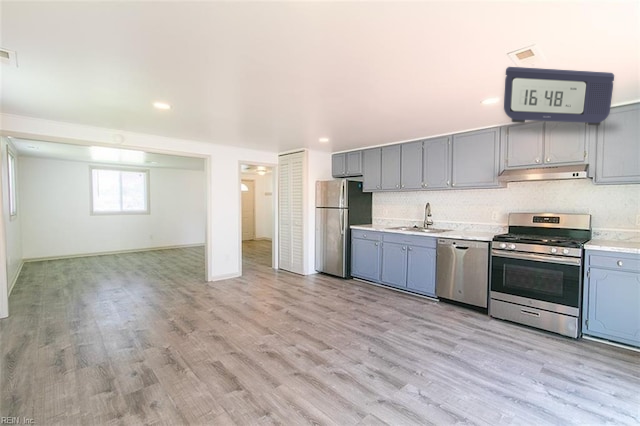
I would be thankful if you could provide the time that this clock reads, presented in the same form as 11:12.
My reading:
16:48
